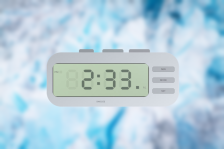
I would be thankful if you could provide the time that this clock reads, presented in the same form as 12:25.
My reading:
2:33
